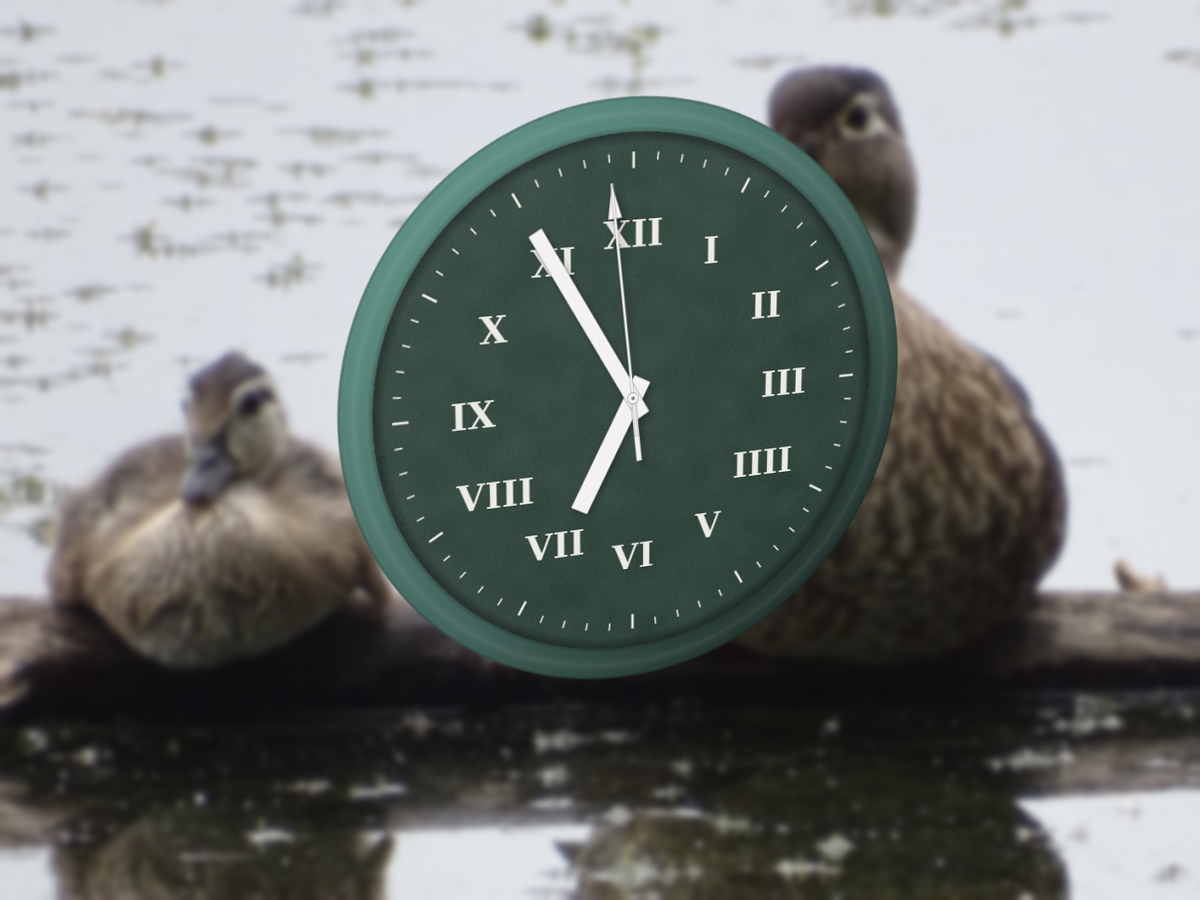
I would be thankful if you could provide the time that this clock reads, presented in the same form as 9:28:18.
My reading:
6:54:59
